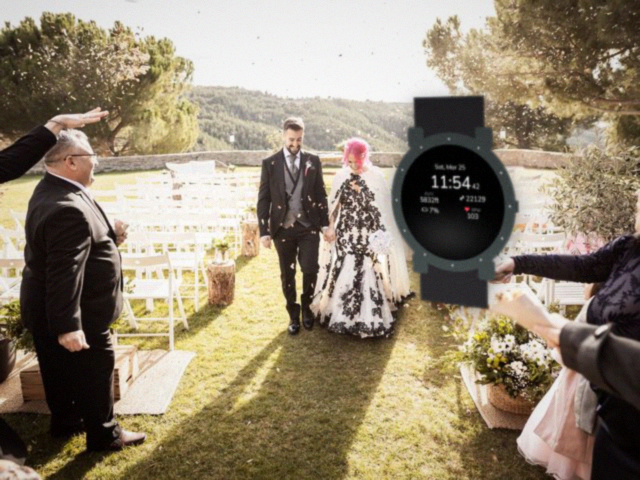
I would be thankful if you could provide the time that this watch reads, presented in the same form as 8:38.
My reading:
11:54
